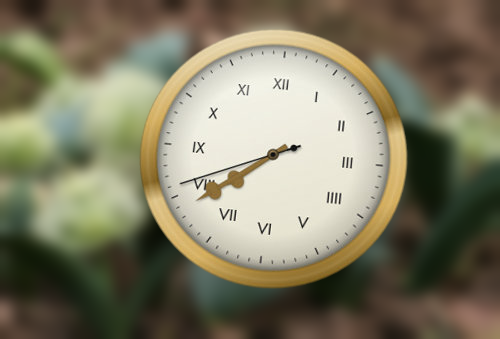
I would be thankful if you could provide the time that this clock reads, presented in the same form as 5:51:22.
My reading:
7:38:41
